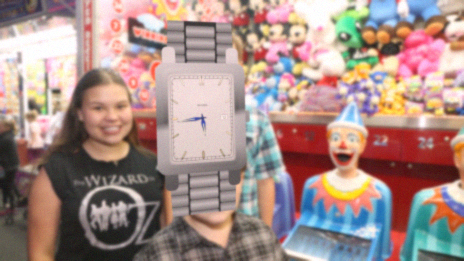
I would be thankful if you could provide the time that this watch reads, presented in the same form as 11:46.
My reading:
5:44
